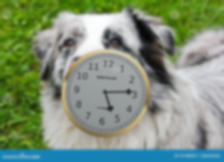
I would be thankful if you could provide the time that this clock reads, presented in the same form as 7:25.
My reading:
5:14
